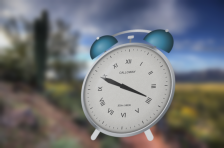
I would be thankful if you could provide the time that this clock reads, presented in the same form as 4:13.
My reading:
3:49
